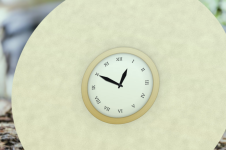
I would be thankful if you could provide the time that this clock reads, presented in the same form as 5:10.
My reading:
12:50
